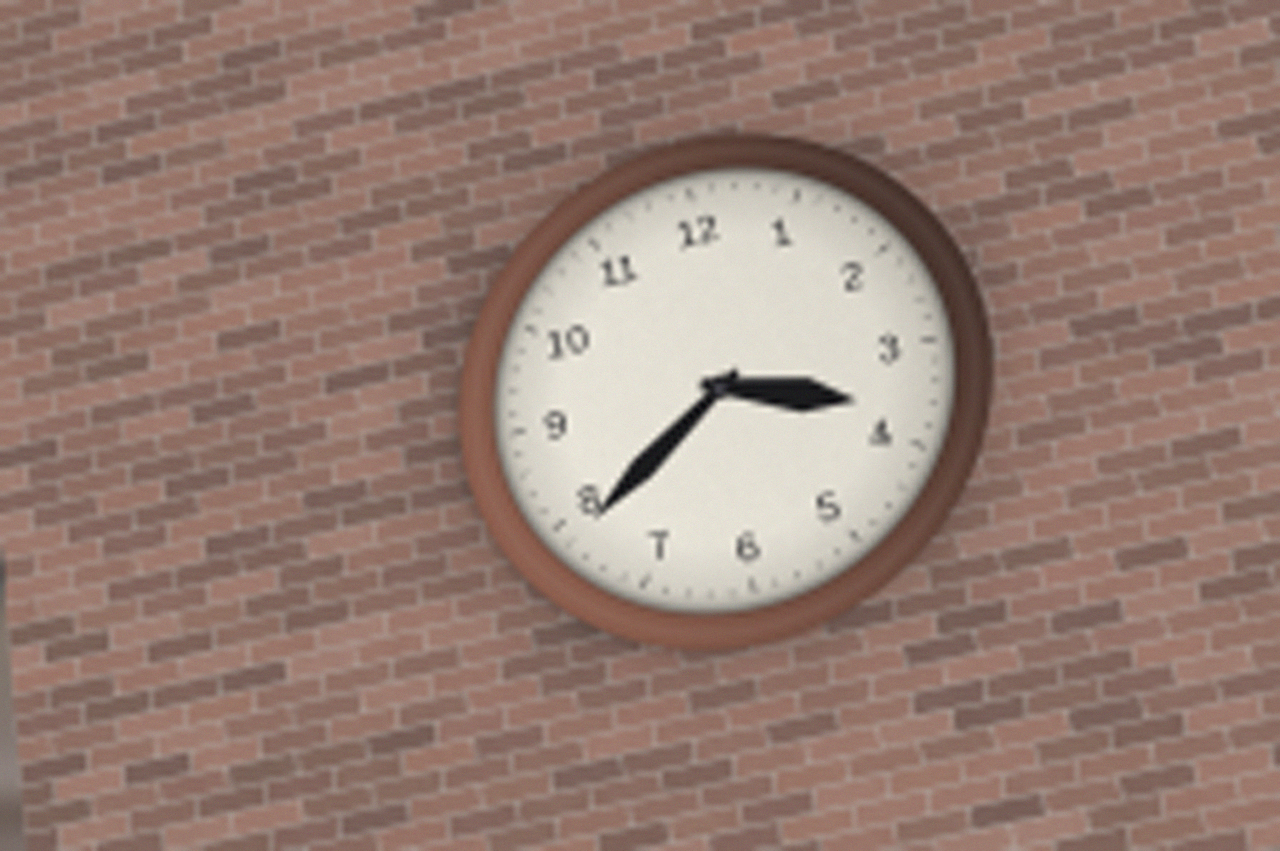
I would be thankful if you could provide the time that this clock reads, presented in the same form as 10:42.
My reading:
3:39
